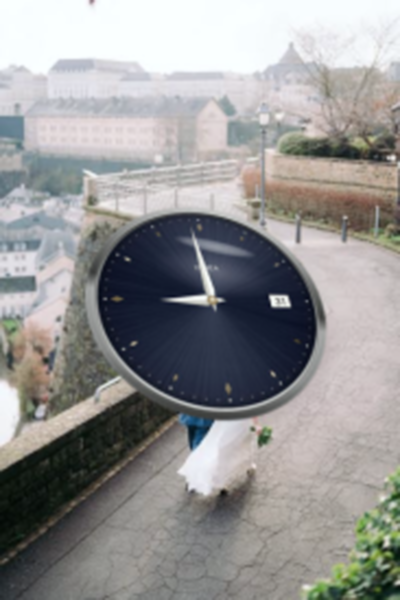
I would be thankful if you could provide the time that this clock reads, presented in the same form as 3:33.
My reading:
8:59
